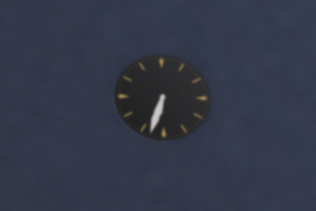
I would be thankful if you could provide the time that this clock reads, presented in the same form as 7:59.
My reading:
6:33
